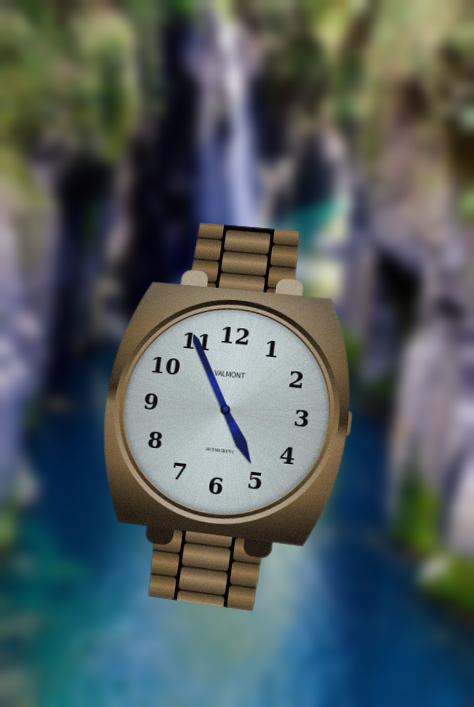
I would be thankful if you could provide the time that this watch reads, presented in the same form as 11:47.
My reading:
4:55
